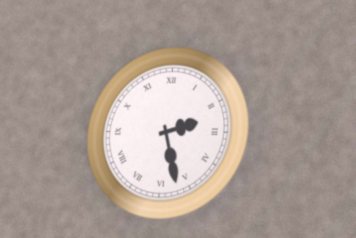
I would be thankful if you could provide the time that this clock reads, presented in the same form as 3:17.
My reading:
2:27
